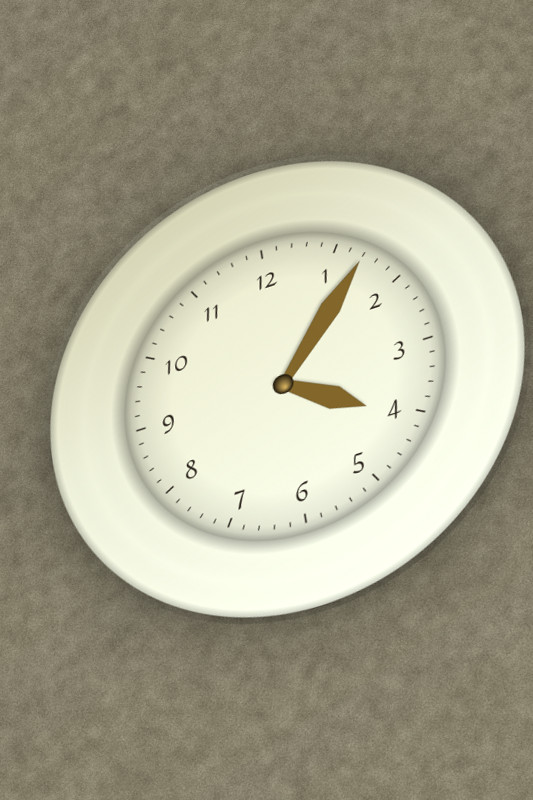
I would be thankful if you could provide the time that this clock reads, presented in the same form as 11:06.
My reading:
4:07
